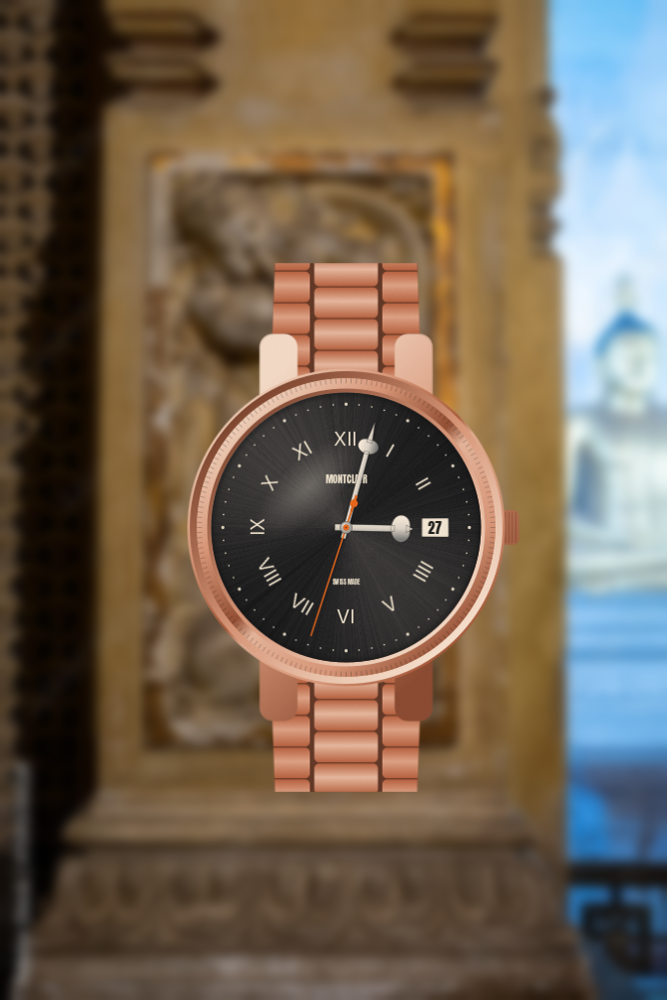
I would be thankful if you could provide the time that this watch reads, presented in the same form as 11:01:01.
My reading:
3:02:33
